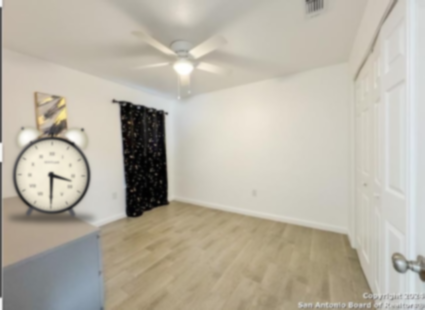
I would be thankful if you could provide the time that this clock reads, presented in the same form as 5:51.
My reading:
3:30
